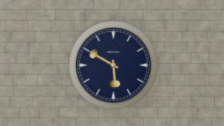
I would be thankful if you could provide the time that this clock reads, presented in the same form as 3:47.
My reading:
5:50
